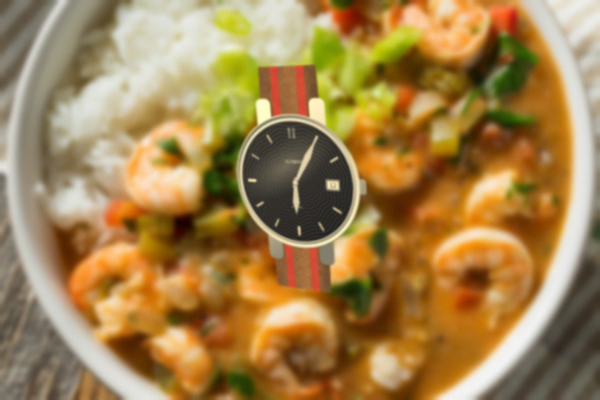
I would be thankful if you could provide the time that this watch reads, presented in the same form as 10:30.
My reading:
6:05
